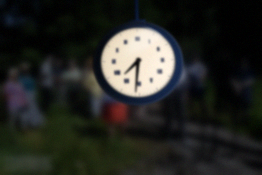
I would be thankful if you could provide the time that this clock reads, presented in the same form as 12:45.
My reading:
7:31
